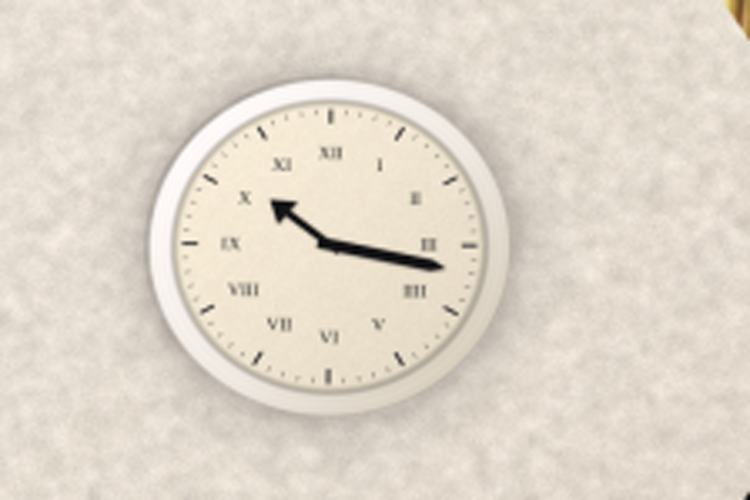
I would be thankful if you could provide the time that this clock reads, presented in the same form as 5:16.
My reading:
10:17
